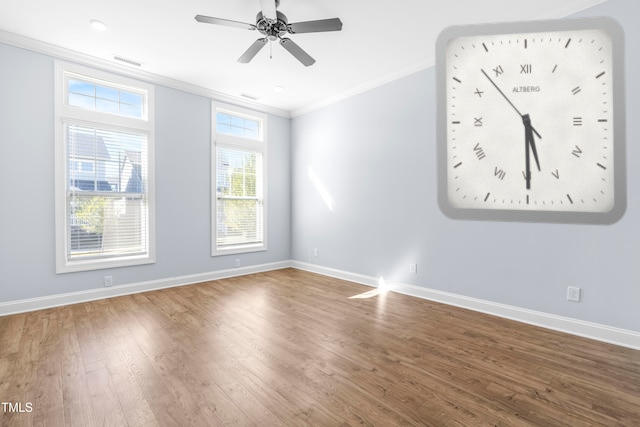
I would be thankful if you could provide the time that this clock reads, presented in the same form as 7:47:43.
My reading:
5:29:53
